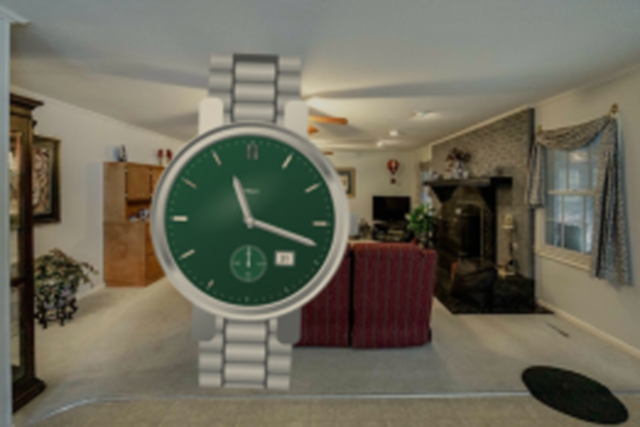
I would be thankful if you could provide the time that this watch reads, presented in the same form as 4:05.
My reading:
11:18
